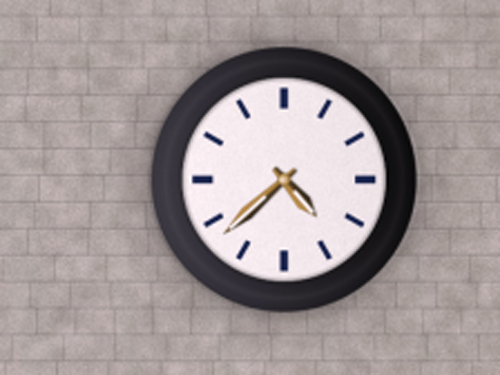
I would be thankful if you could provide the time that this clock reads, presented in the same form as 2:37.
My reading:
4:38
